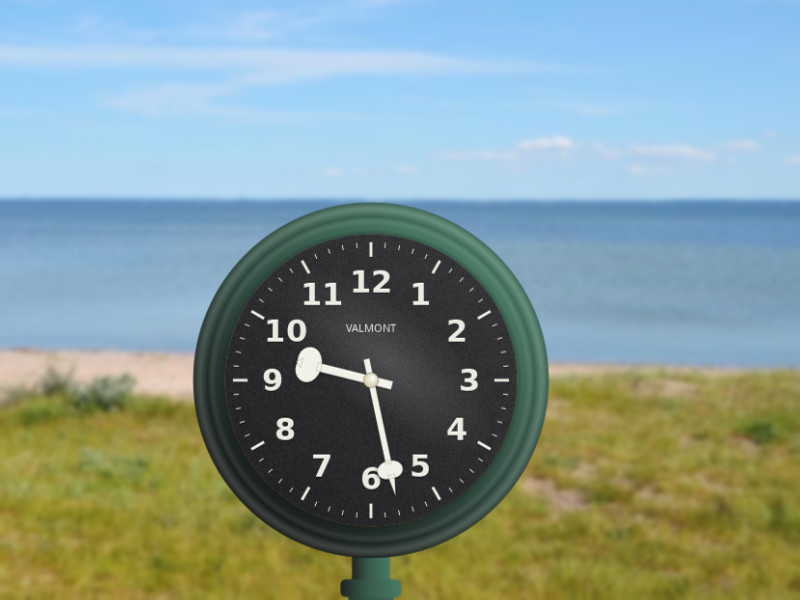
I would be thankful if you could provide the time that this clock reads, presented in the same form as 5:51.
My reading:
9:28
